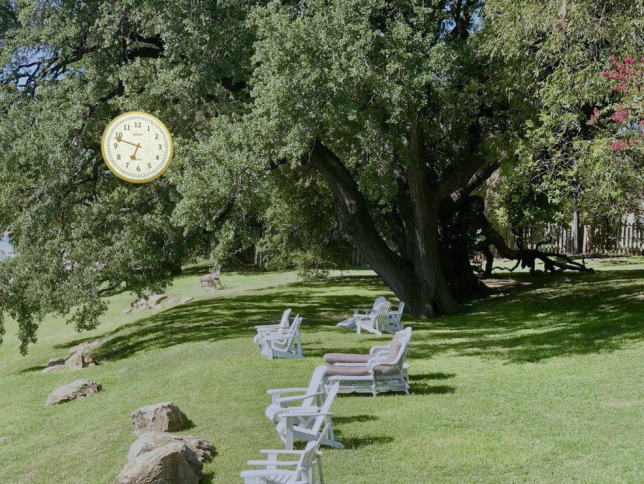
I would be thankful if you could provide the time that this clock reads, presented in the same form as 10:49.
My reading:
6:48
